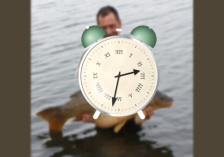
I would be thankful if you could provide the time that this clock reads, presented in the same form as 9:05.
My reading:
2:32
